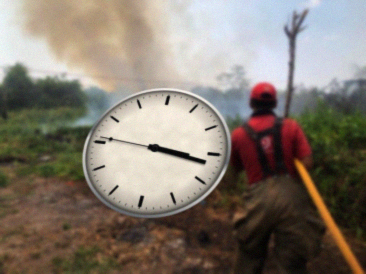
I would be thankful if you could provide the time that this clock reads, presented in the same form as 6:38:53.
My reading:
3:16:46
